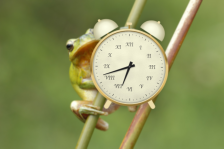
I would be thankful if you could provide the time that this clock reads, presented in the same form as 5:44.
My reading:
6:42
